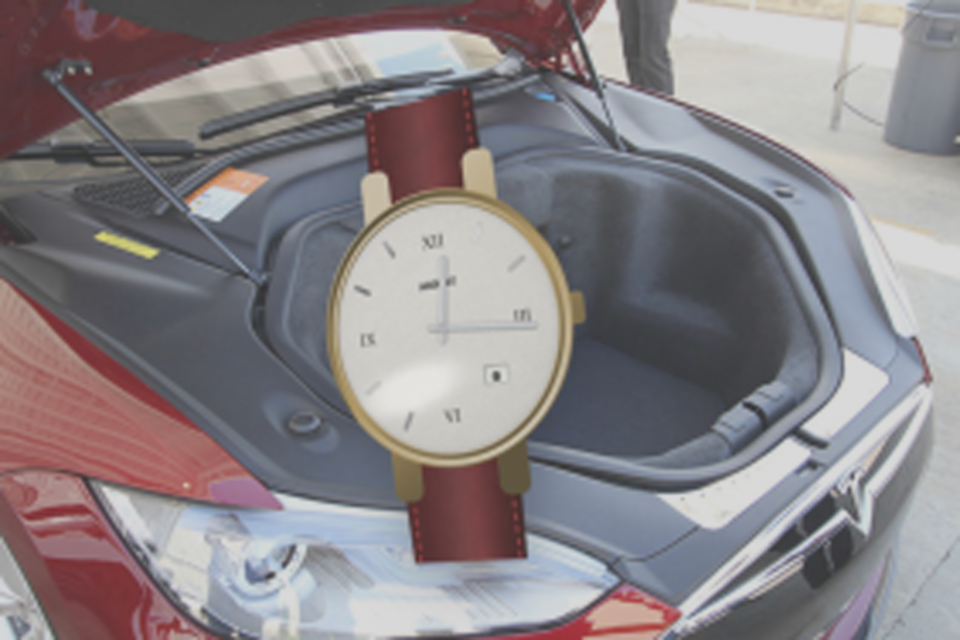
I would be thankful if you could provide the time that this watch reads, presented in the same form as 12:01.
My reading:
12:16
